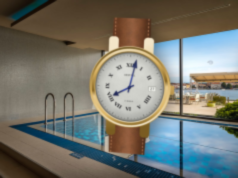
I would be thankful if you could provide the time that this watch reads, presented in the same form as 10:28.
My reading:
8:02
